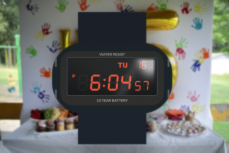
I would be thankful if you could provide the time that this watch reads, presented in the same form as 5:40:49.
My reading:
6:04:57
